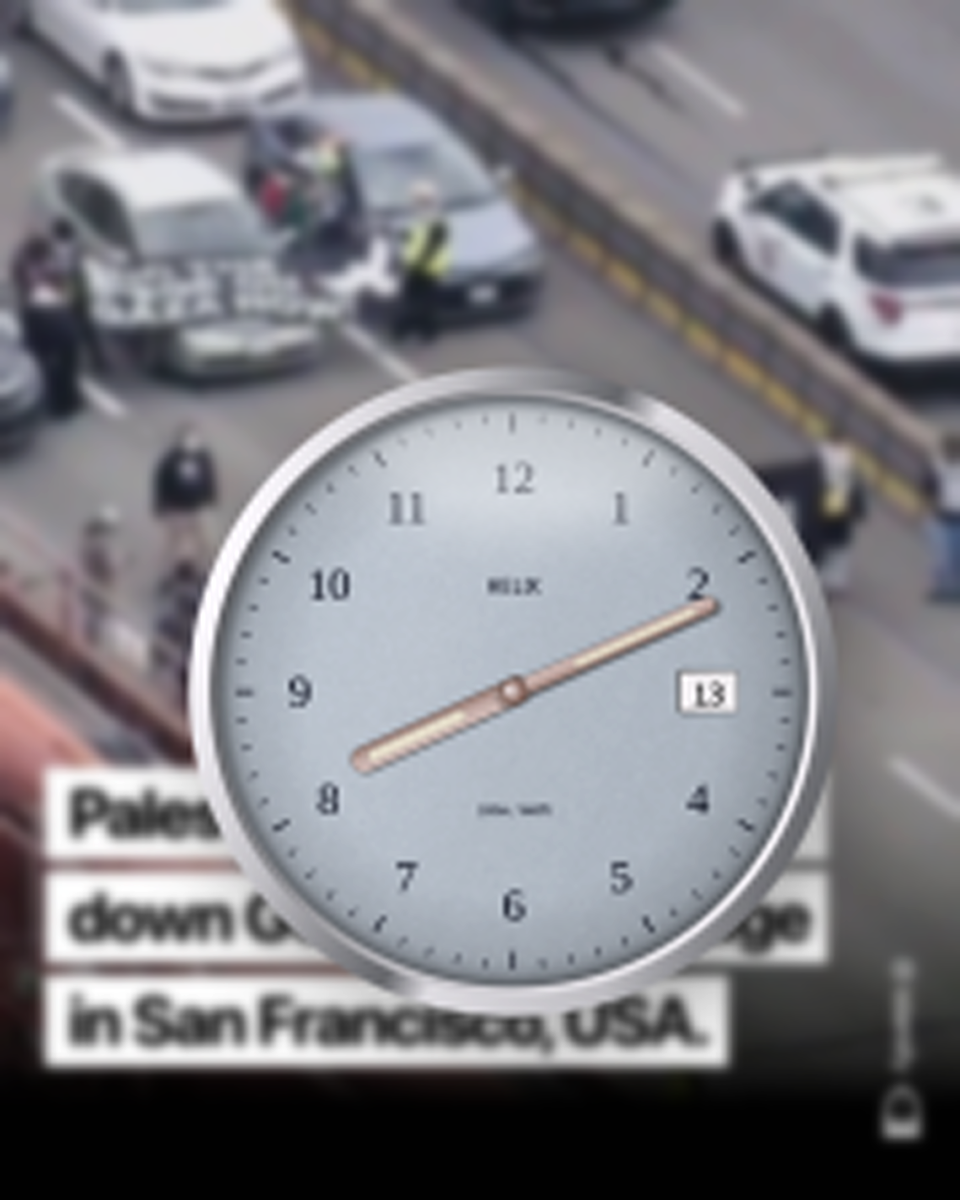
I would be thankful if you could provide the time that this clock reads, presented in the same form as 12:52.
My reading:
8:11
